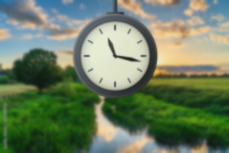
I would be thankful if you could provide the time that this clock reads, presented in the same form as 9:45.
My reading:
11:17
